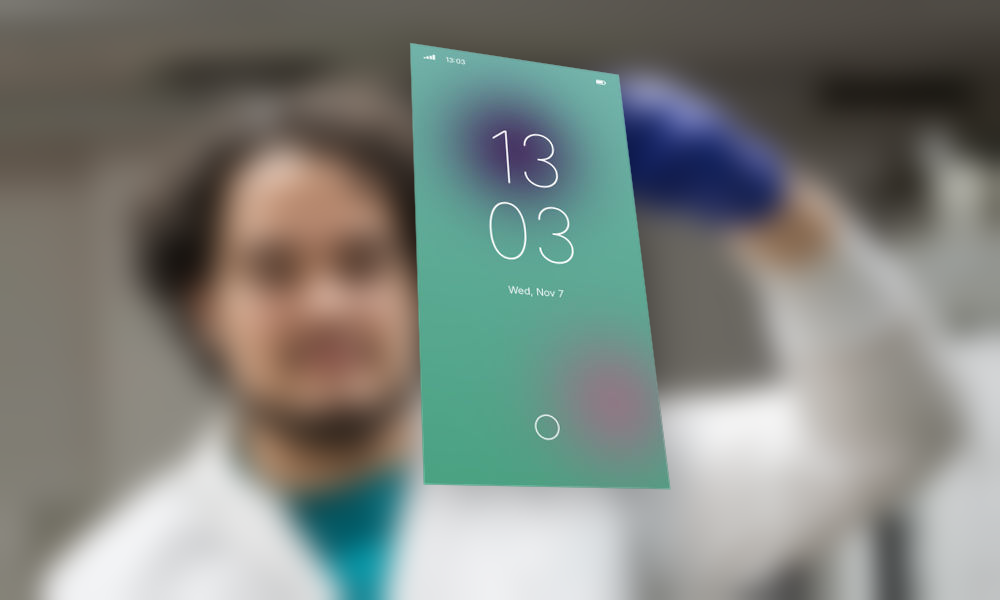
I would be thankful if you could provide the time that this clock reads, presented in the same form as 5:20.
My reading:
13:03
